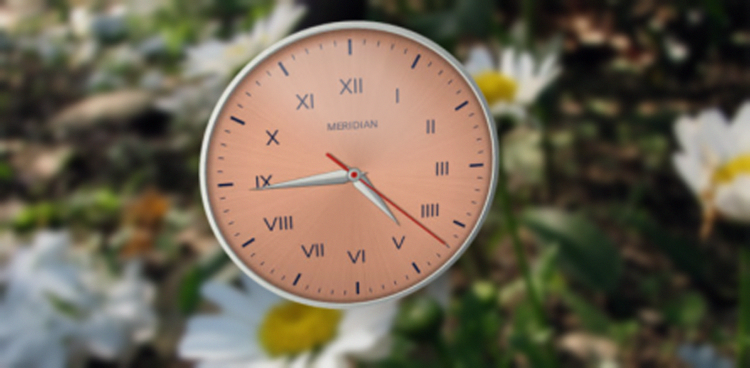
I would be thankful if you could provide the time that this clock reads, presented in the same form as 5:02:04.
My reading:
4:44:22
